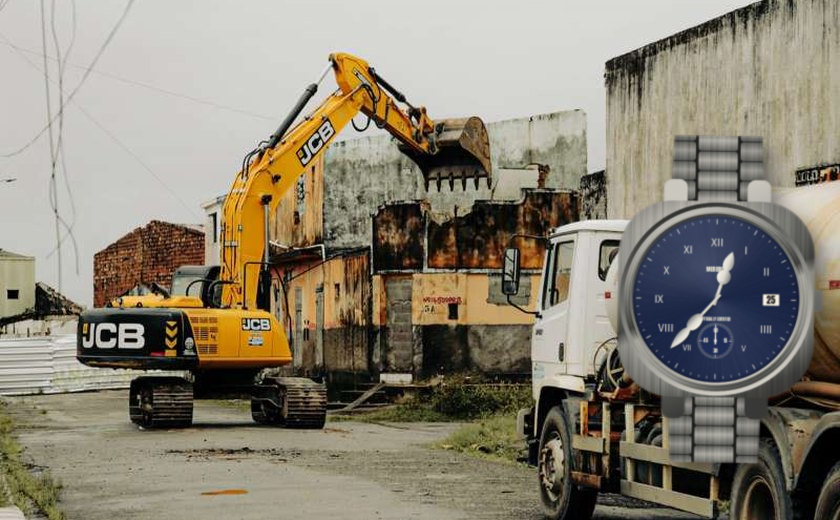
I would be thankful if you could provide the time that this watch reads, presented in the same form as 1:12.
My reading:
12:37
